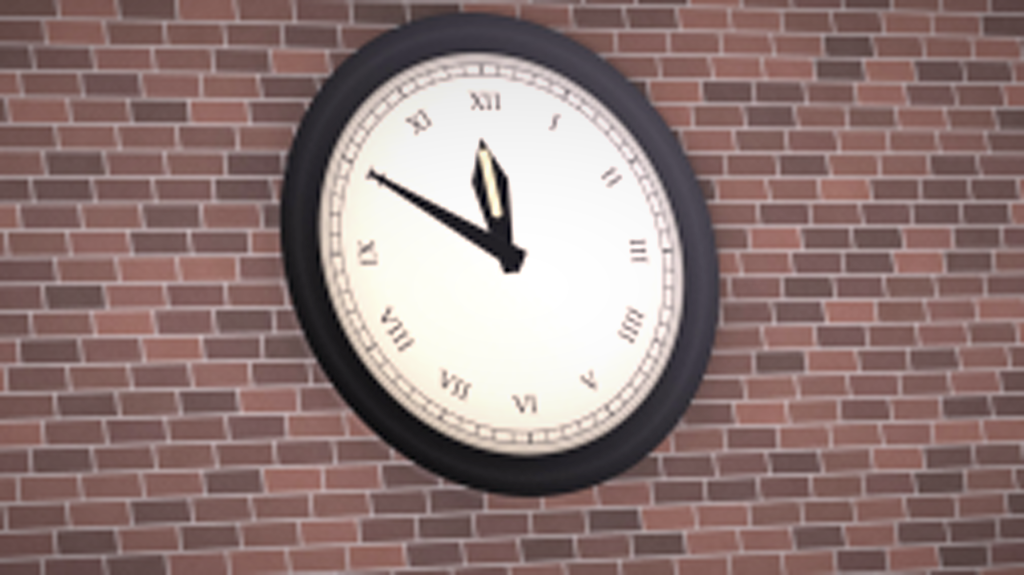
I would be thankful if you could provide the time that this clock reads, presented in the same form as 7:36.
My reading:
11:50
